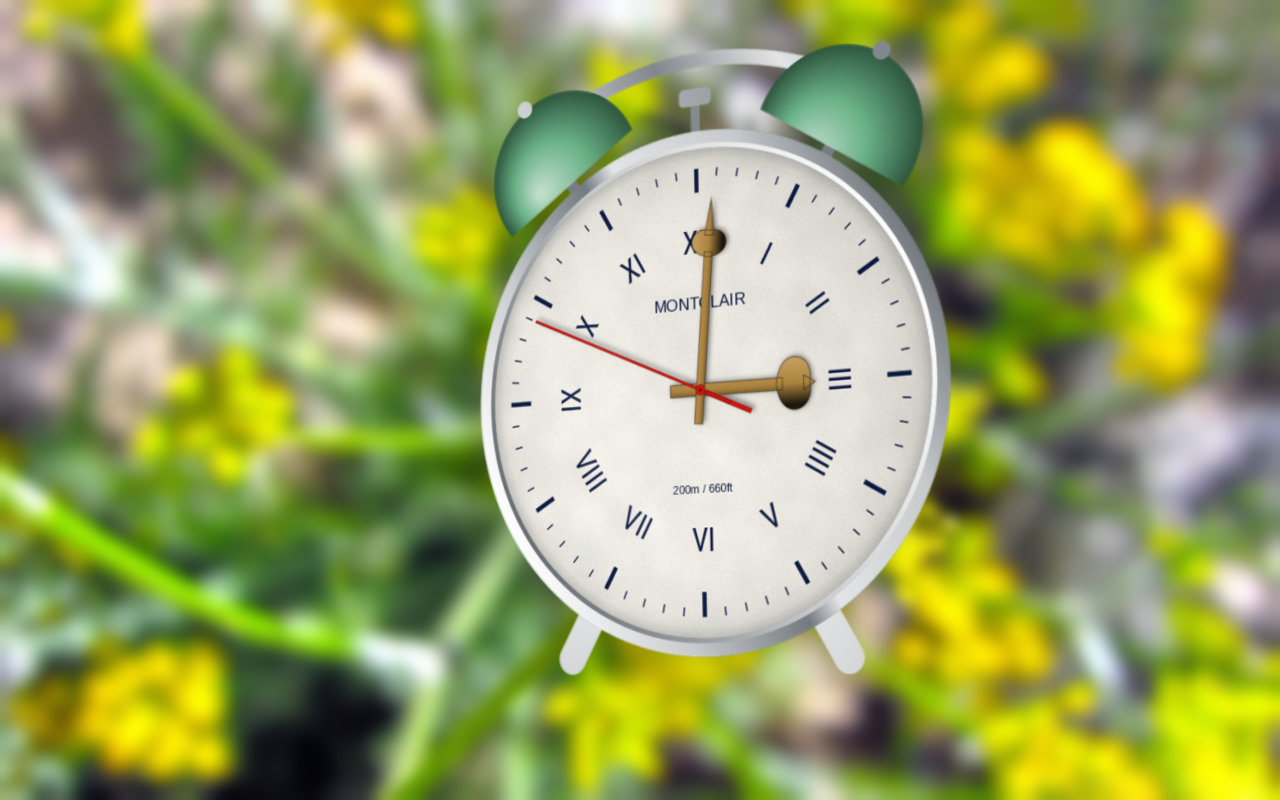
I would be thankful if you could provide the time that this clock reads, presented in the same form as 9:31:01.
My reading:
3:00:49
